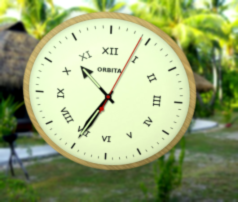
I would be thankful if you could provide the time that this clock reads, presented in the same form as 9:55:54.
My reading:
10:35:04
